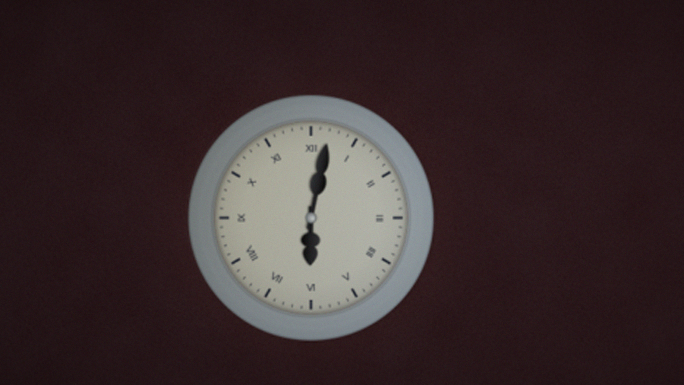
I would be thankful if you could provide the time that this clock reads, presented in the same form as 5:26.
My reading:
6:02
